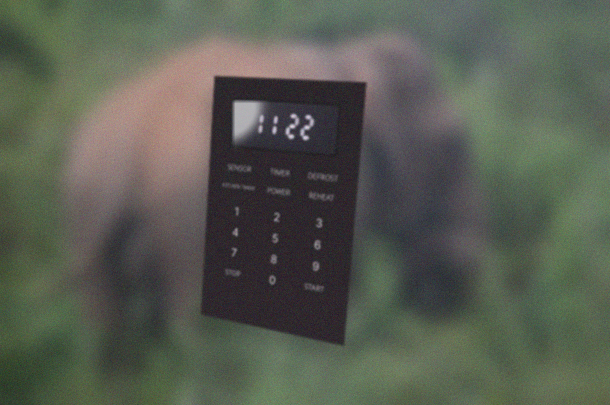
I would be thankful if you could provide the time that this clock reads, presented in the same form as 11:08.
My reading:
11:22
